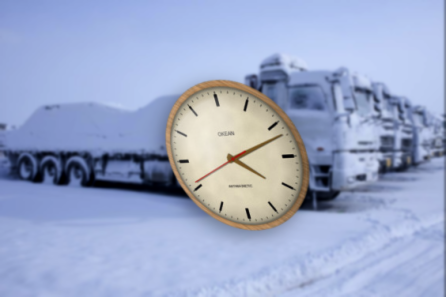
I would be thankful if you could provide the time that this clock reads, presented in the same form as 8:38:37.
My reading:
4:11:41
